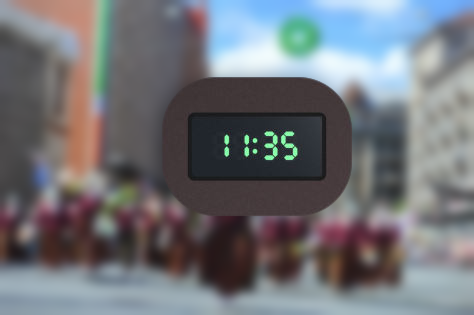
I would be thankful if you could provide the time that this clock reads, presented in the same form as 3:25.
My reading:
11:35
